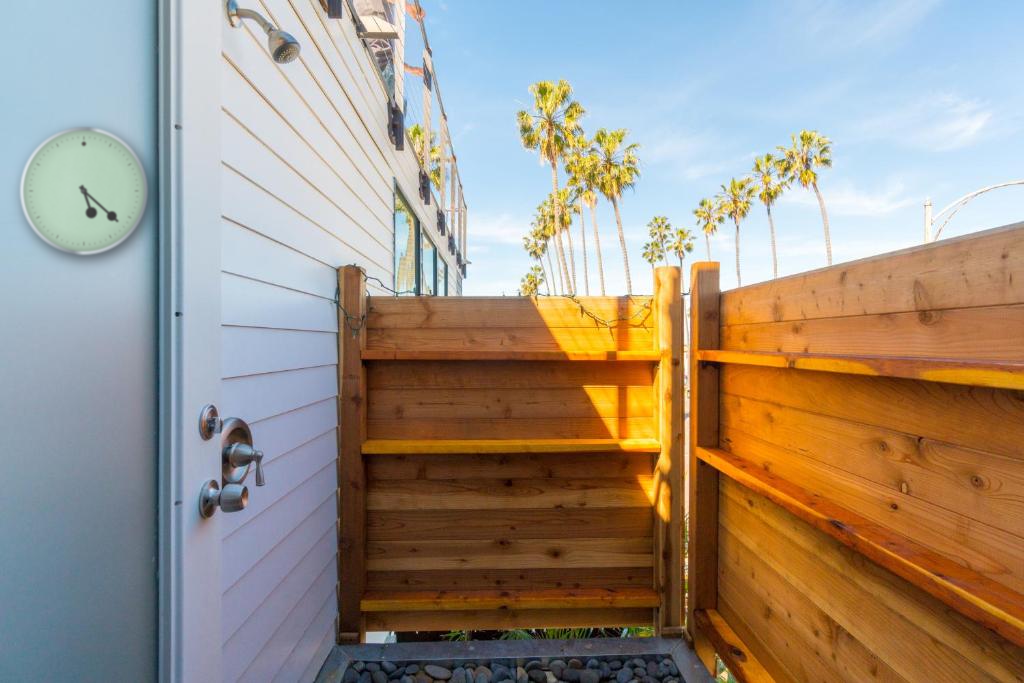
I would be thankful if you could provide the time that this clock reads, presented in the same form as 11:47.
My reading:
5:22
